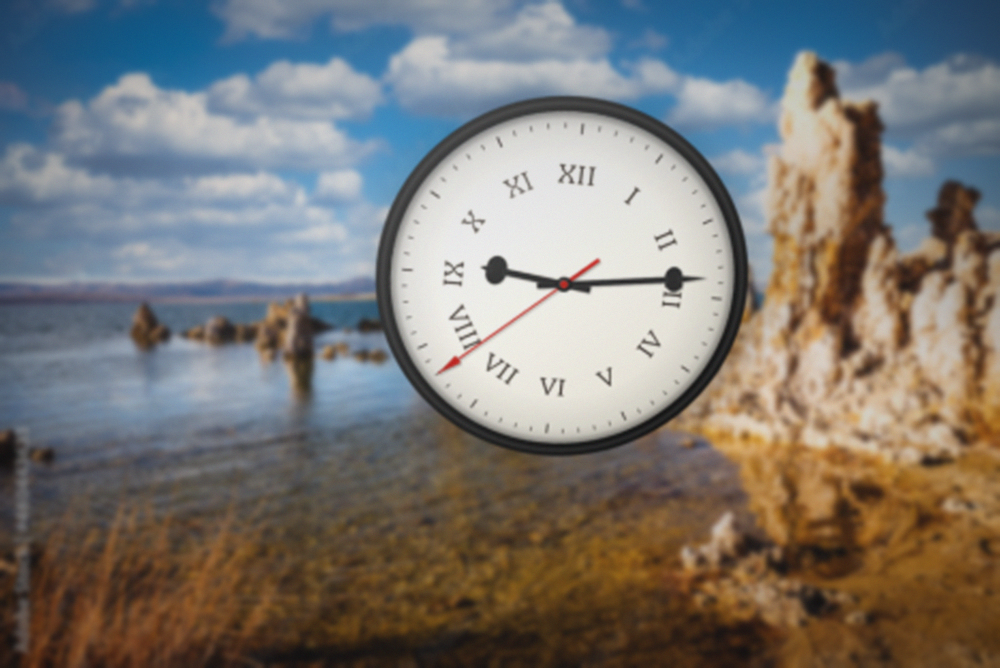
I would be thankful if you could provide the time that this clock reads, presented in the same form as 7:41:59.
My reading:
9:13:38
